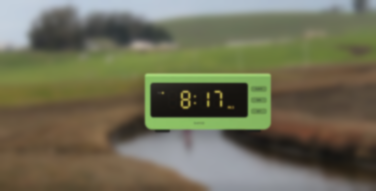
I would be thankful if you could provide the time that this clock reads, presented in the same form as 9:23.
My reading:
8:17
